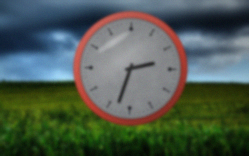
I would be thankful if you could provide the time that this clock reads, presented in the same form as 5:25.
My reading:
2:33
